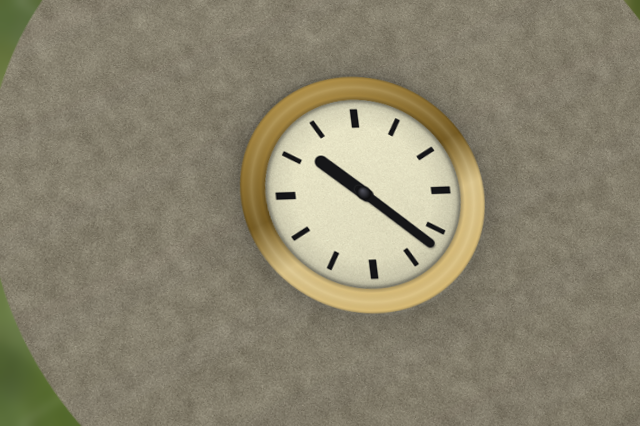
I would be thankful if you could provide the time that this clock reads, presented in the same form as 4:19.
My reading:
10:22
